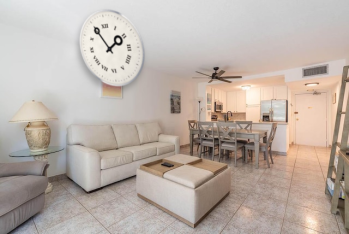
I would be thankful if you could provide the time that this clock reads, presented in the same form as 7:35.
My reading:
1:55
